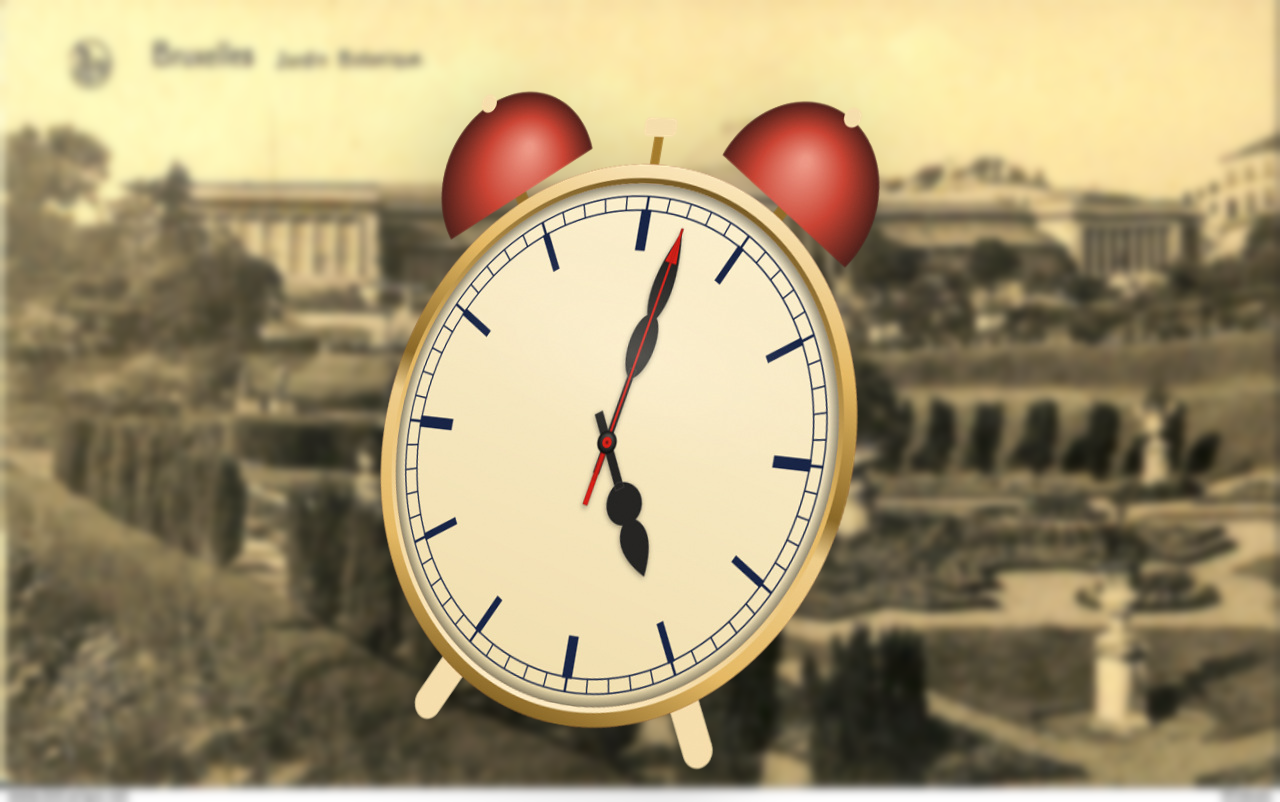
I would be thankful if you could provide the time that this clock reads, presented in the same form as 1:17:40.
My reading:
5:02:02
